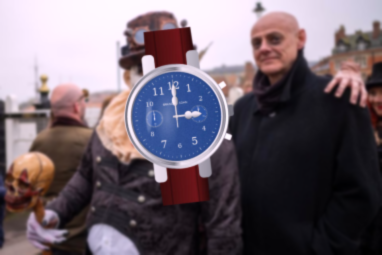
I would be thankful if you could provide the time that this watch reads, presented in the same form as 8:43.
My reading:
3:00
